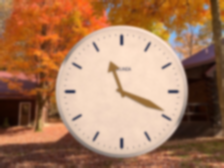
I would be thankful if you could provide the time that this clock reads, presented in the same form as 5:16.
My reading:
11:19
